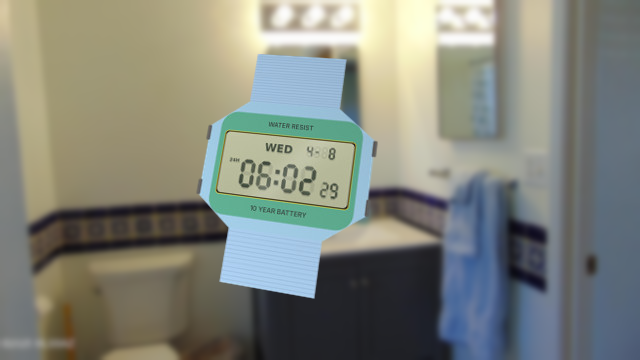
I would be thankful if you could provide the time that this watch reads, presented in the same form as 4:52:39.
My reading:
6:02:29
